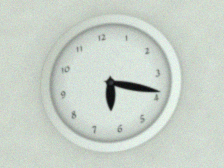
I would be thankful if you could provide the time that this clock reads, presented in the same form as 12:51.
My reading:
6:19
